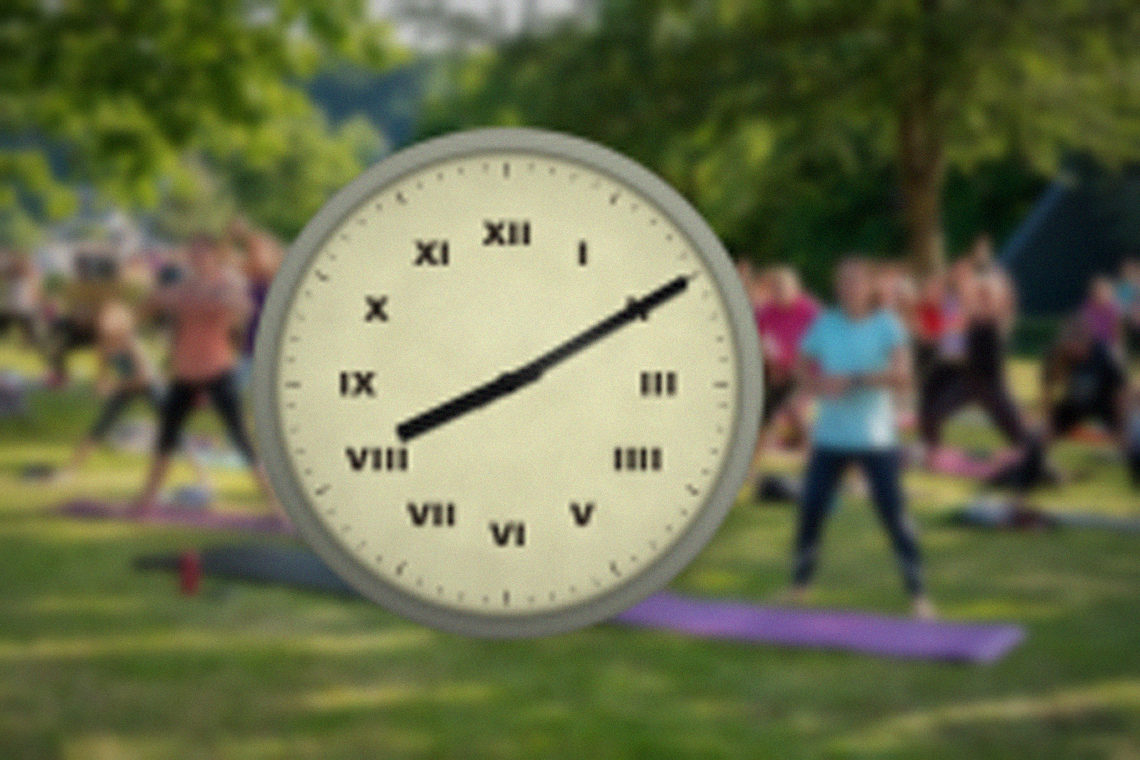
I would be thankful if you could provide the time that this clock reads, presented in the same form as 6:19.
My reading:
8:10
